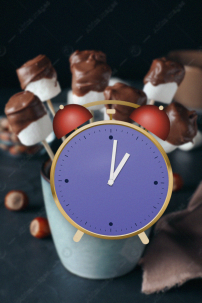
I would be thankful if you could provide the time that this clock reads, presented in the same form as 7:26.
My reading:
1:01
